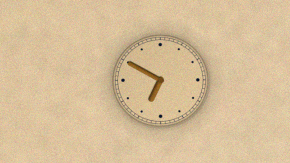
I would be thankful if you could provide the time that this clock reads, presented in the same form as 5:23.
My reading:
6:50
